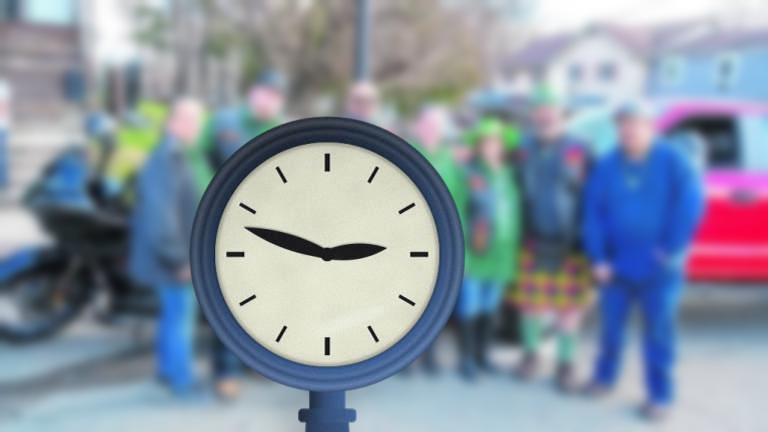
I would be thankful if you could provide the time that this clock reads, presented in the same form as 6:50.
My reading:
2:48
